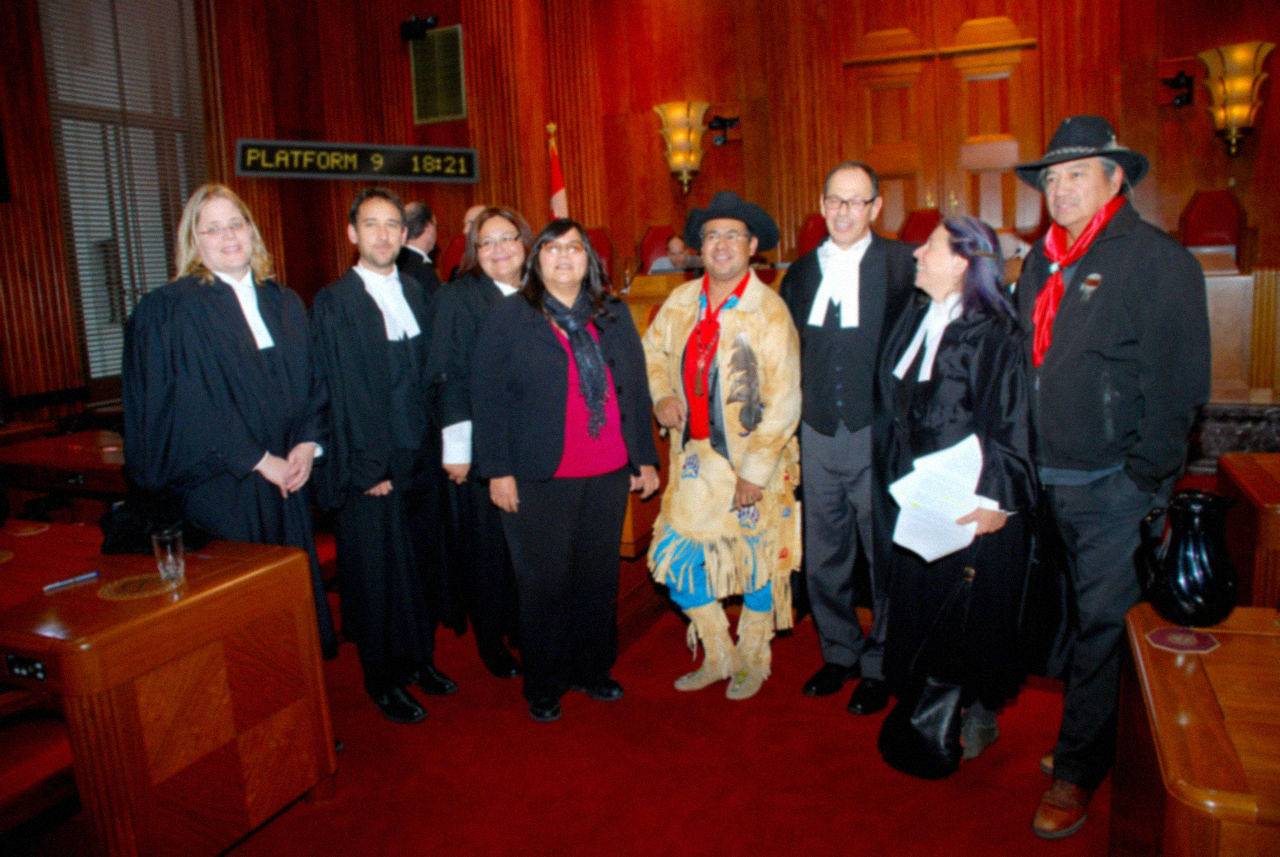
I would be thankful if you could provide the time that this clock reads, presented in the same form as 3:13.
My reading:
18:21
